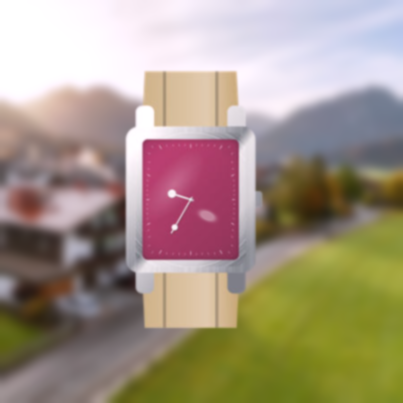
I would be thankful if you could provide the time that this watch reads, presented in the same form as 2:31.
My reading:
9:35
